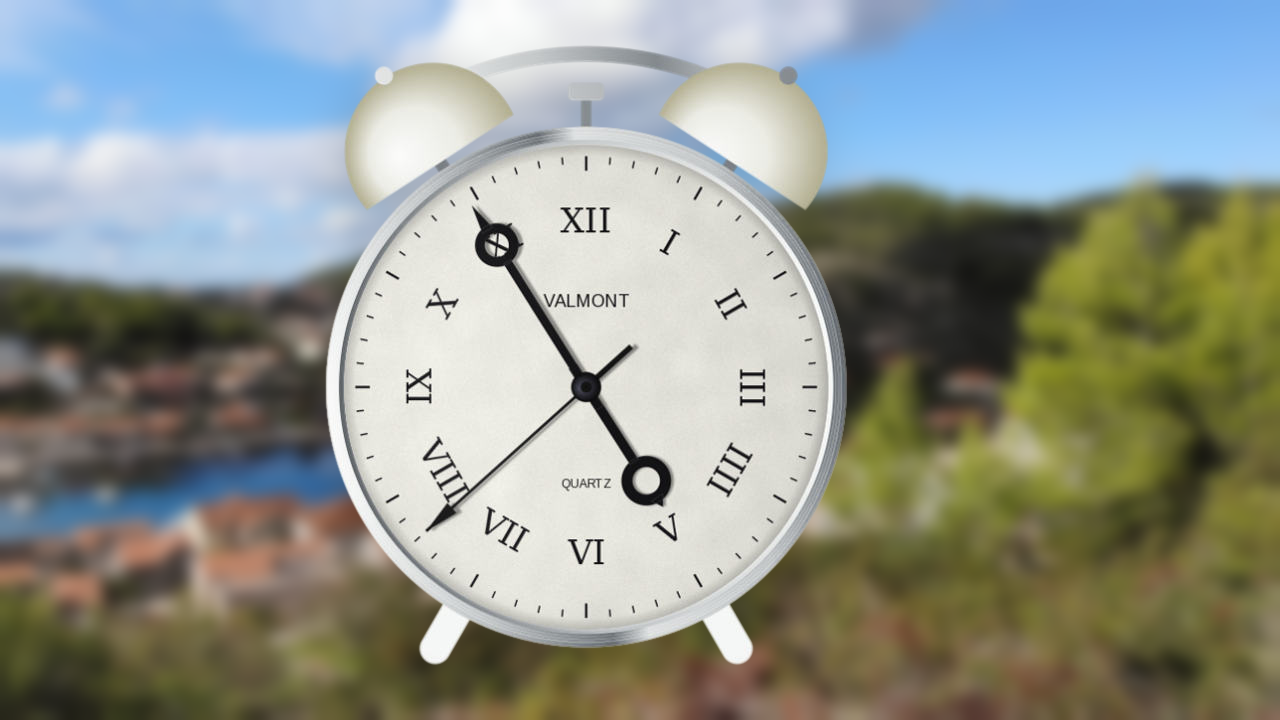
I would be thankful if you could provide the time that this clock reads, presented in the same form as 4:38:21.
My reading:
4:54:38
